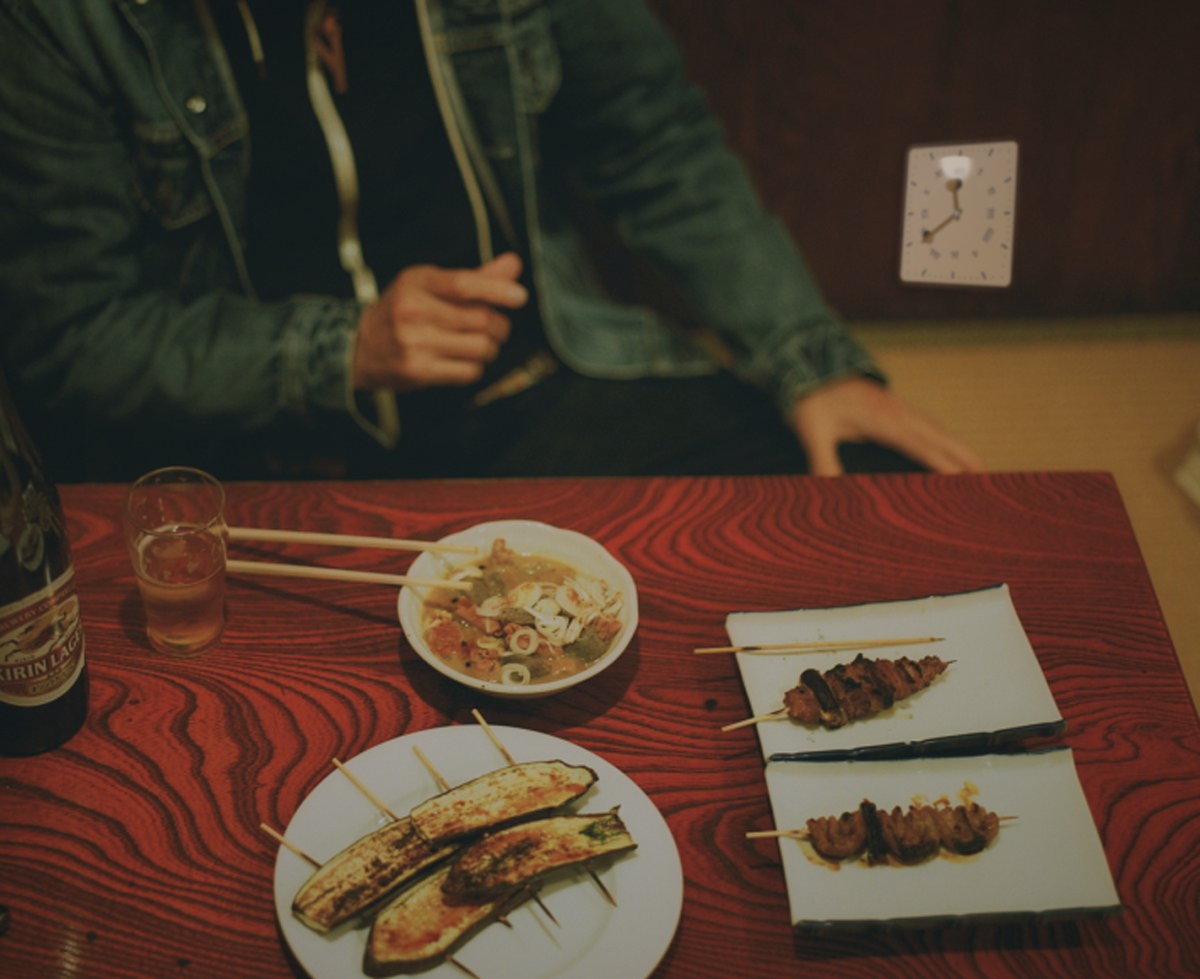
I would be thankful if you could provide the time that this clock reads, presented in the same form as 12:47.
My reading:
11:39
